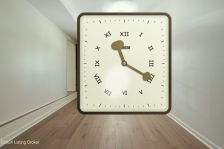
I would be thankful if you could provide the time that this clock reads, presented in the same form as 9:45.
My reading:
11:20
